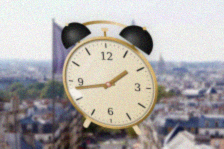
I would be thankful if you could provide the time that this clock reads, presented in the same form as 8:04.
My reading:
1:43
